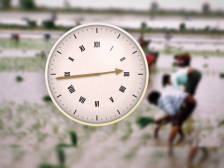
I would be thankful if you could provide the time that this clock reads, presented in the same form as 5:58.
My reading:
2:44
